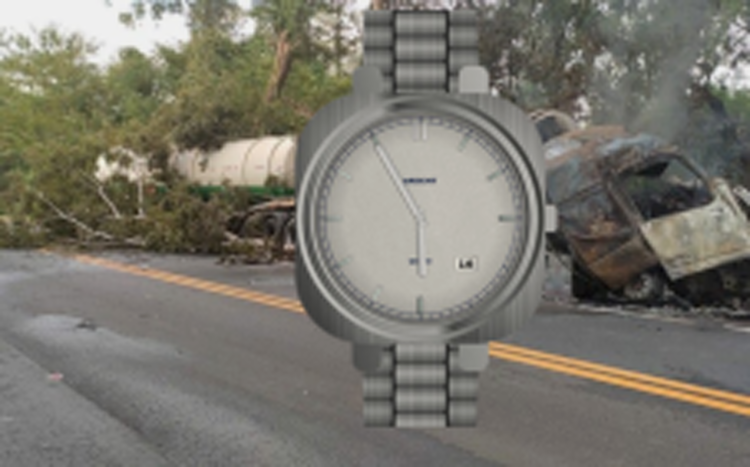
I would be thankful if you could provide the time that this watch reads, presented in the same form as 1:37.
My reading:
5:55
